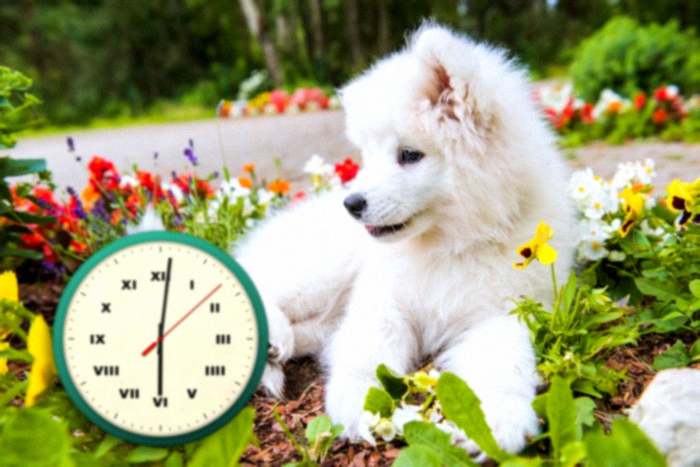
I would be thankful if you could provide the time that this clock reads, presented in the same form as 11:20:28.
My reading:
6:01:08
